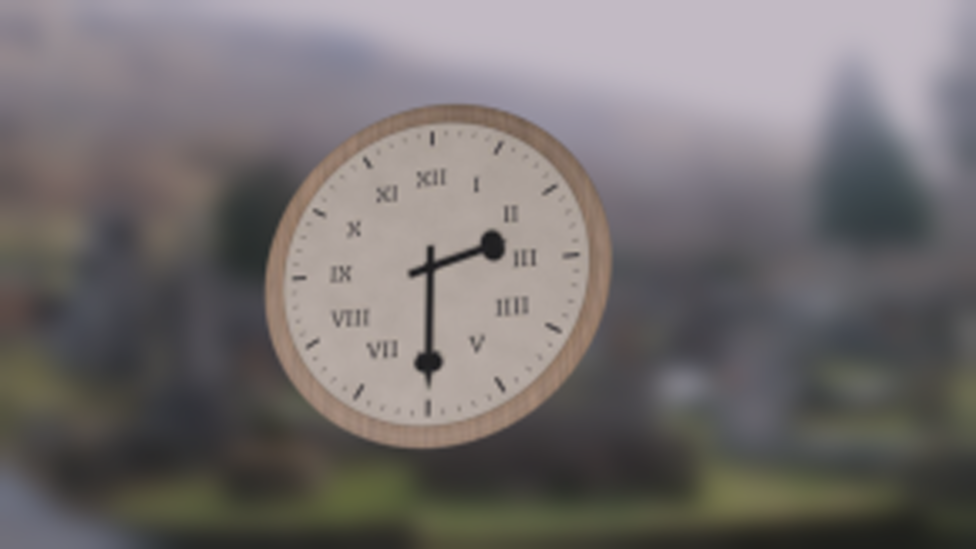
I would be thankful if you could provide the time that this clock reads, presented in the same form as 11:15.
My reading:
2:30
